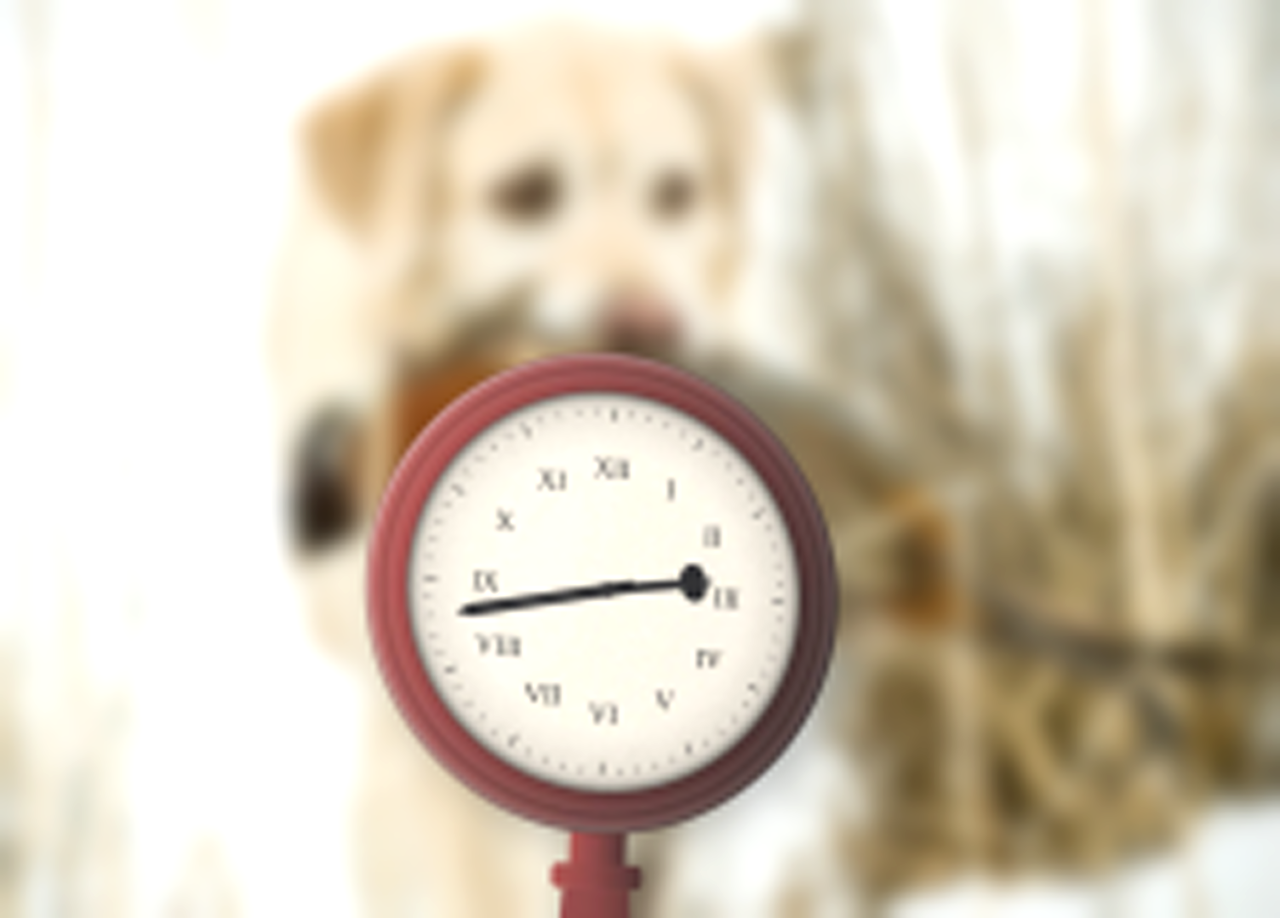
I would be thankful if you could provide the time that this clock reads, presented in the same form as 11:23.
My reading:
2:43
